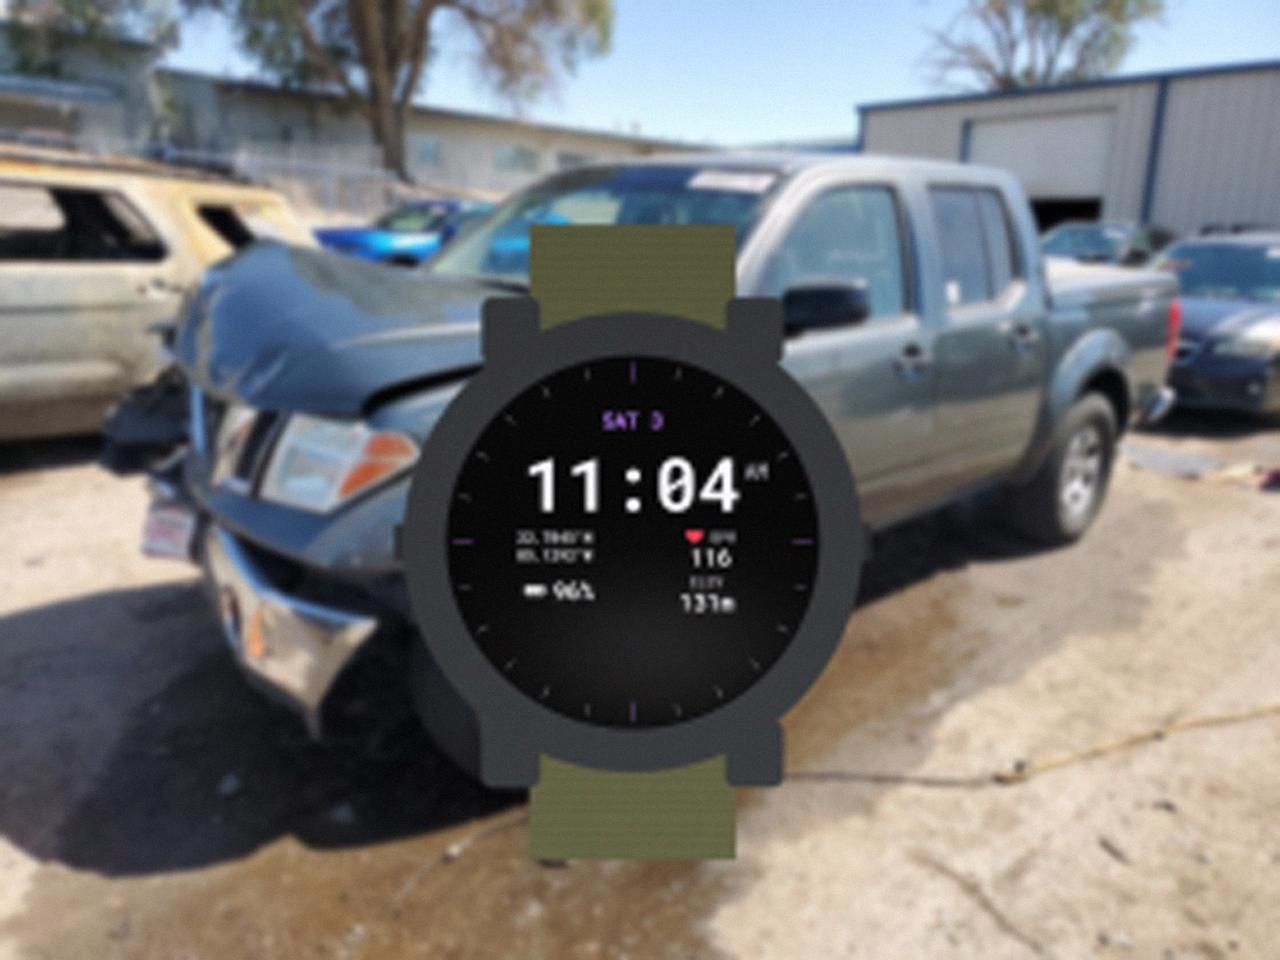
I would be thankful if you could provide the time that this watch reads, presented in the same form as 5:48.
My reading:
11:04
